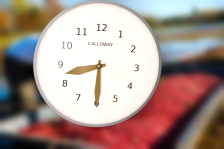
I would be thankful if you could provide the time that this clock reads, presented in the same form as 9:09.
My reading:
8:30
